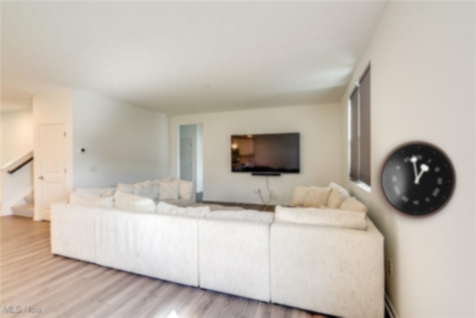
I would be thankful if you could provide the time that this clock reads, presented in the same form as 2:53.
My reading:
12:58
